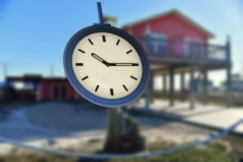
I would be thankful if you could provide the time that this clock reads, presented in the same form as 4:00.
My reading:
10:15
